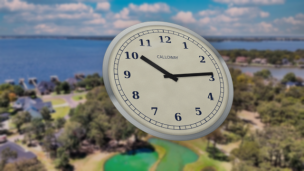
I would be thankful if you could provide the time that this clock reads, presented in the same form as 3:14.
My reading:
10:14
